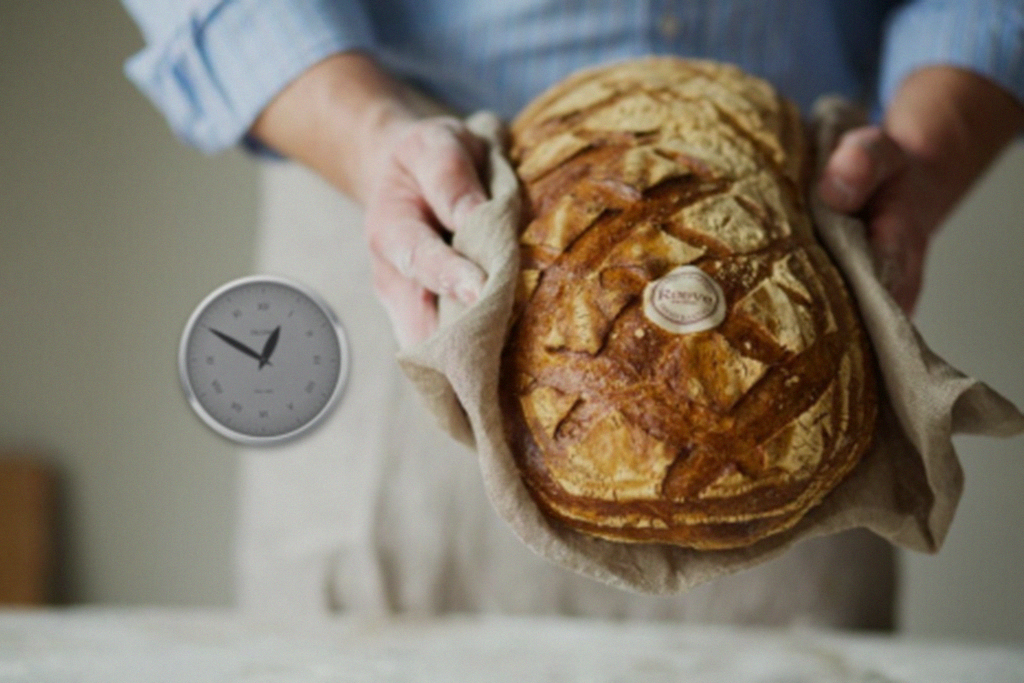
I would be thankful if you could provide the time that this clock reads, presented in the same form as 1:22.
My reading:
12:50
